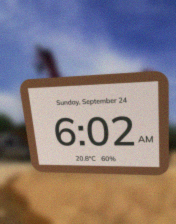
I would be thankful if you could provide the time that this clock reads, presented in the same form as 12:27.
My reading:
6:02
